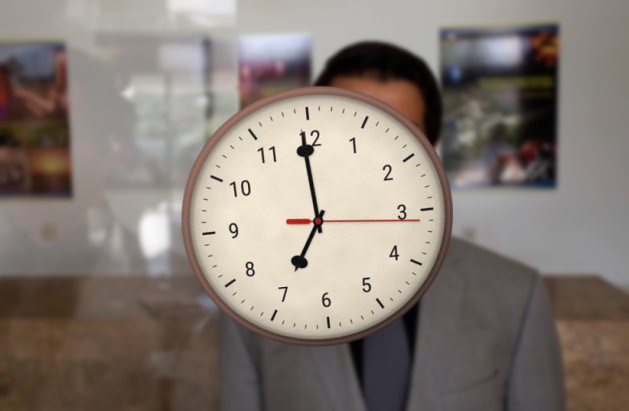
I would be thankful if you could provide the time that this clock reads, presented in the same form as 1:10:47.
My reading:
6:59:16
